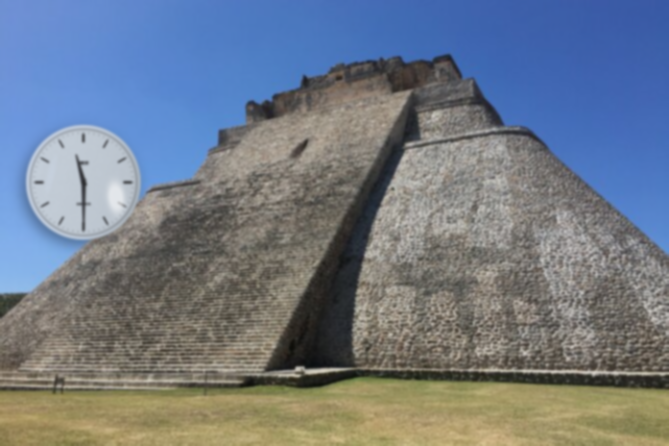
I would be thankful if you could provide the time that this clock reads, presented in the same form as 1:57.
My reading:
11:30
